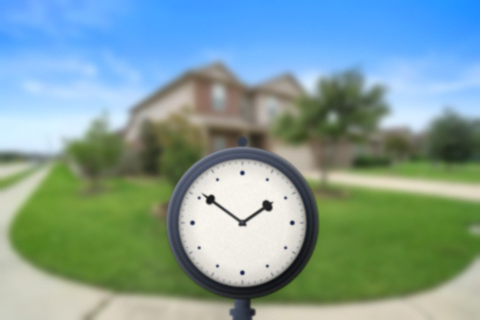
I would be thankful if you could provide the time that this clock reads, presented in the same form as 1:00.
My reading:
1:51
